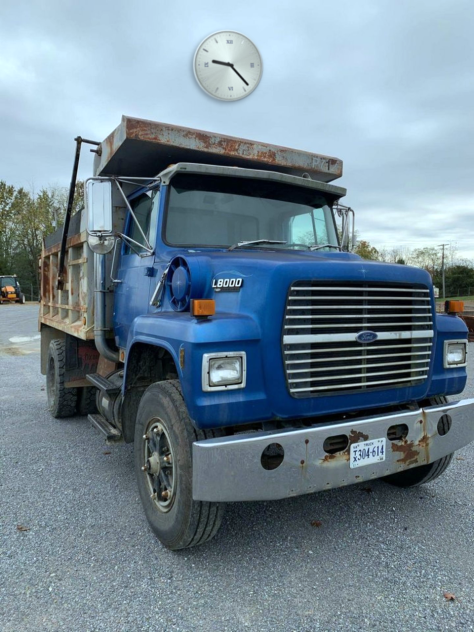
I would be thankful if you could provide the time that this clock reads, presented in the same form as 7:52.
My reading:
9:23
